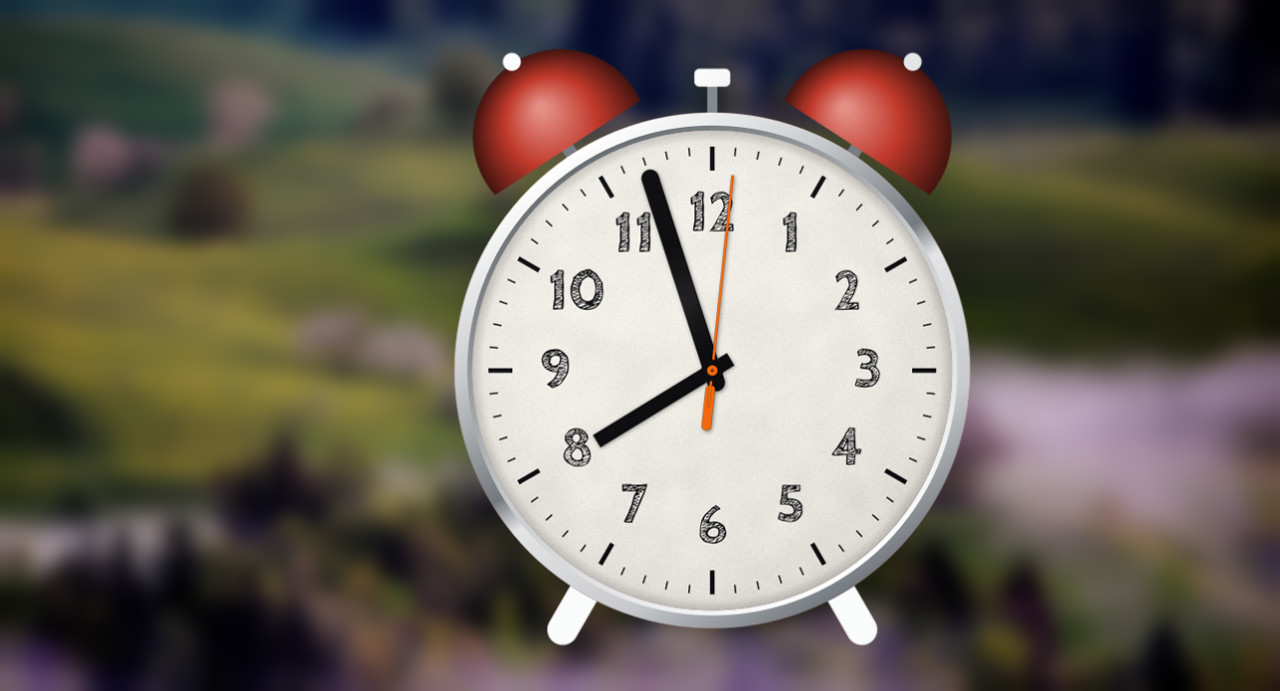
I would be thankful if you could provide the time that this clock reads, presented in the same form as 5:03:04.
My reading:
7:57:01
